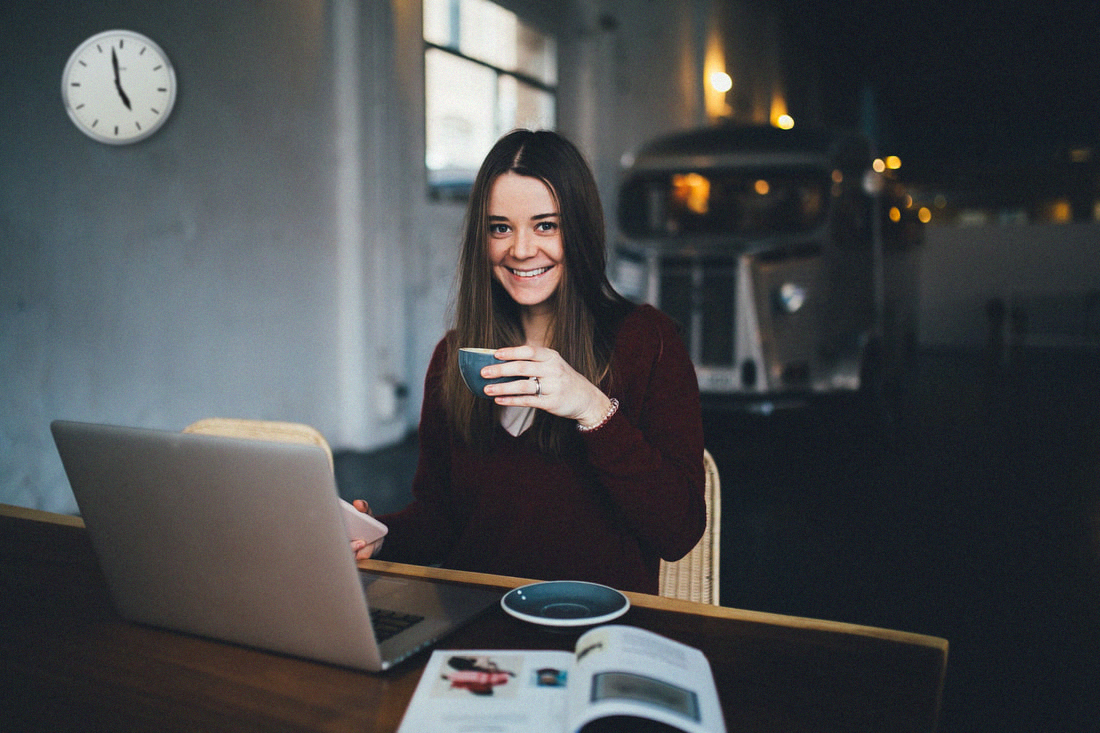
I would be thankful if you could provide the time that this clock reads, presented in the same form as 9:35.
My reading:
4:58
